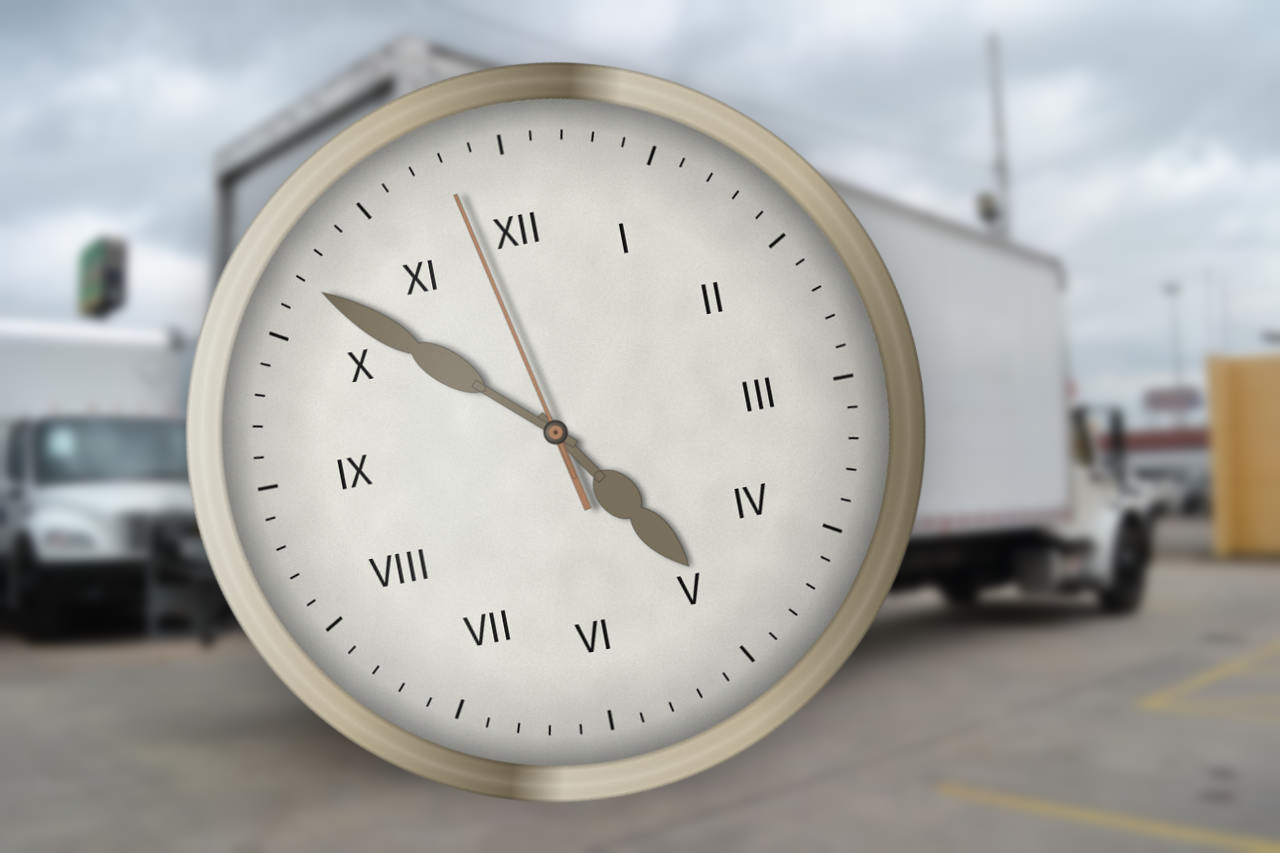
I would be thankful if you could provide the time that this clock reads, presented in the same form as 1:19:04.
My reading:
4:51:58
